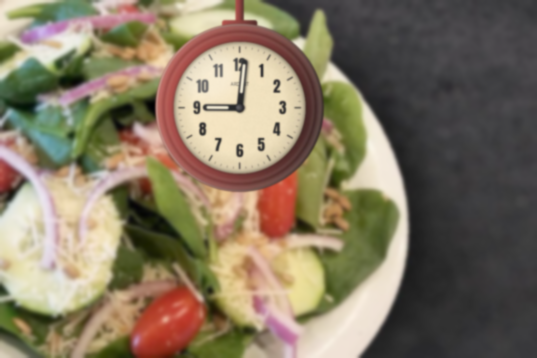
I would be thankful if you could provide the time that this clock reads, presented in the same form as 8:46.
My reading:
9:01
